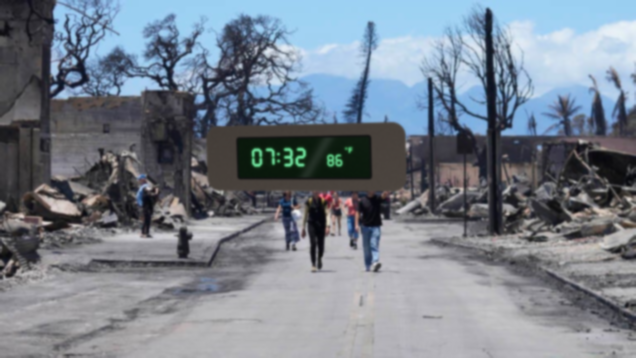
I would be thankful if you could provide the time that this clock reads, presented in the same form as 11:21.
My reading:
7:32
